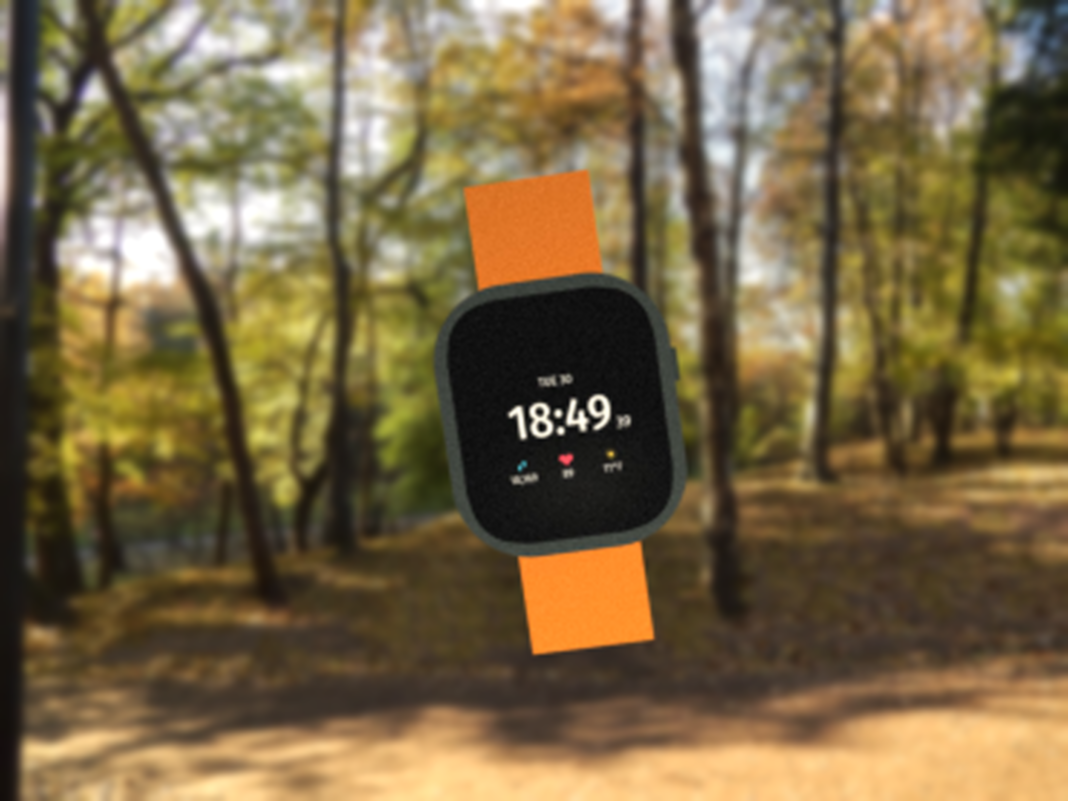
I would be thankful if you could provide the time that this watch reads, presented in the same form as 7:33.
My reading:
18:49
